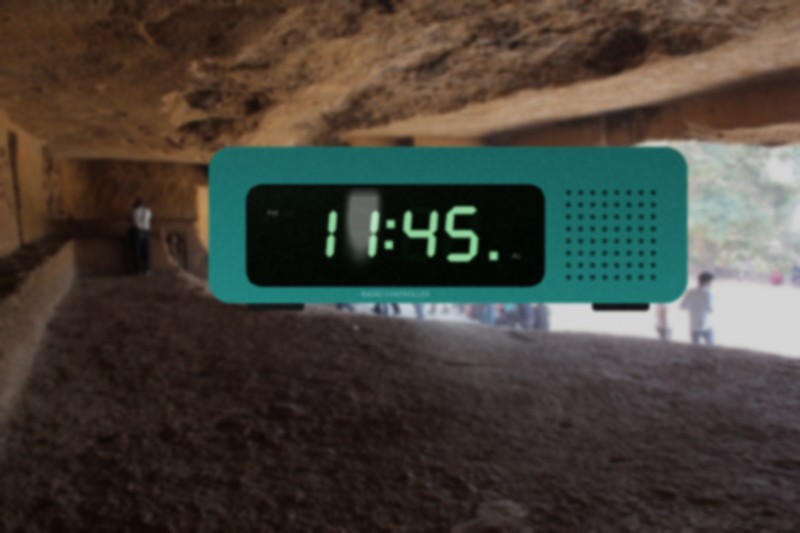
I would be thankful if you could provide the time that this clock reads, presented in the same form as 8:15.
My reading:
11:45
